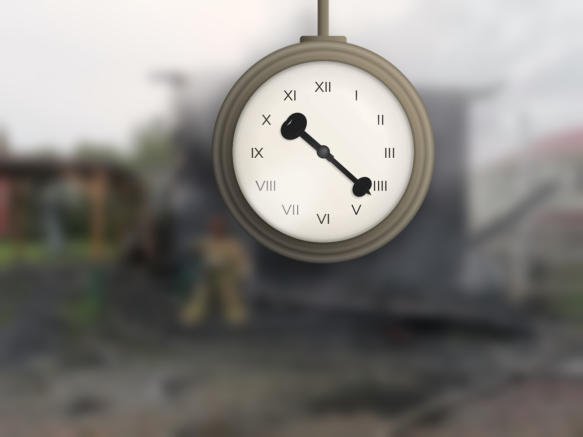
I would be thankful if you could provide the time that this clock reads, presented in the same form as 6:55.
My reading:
10:22
